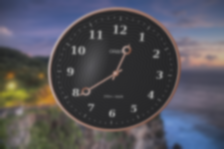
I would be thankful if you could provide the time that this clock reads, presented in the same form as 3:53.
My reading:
12:39
